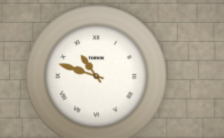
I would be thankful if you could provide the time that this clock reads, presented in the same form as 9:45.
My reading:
10:48
